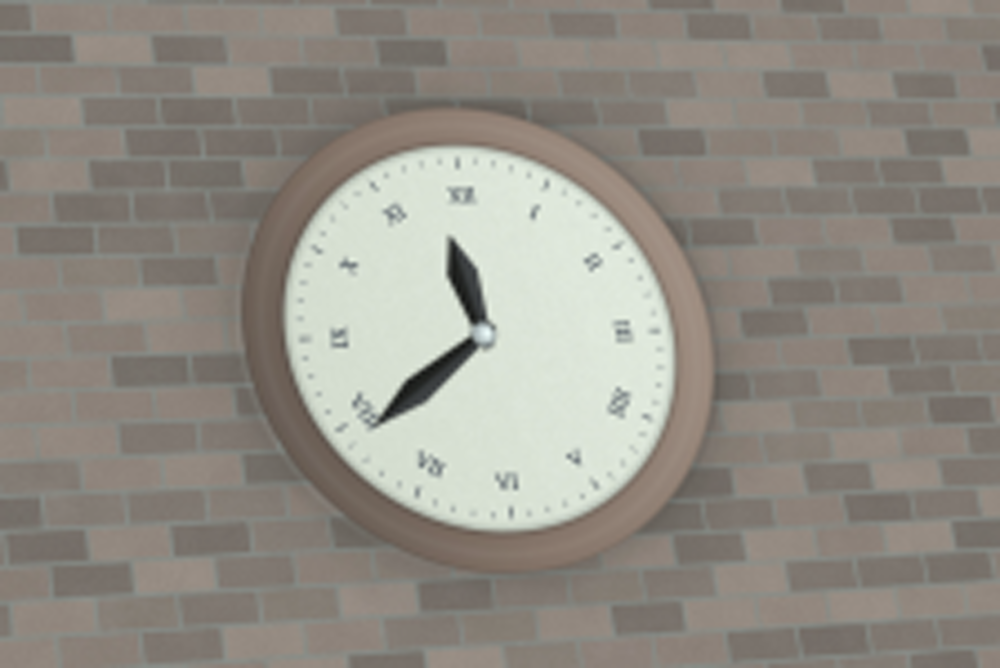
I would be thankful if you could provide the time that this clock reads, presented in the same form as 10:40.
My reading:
11:39
